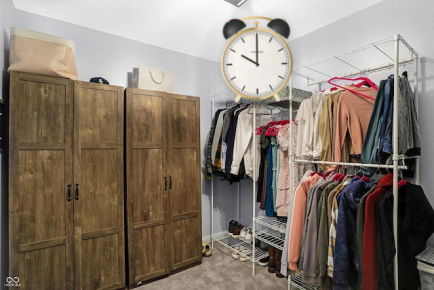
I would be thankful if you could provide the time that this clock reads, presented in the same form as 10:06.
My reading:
10:00
